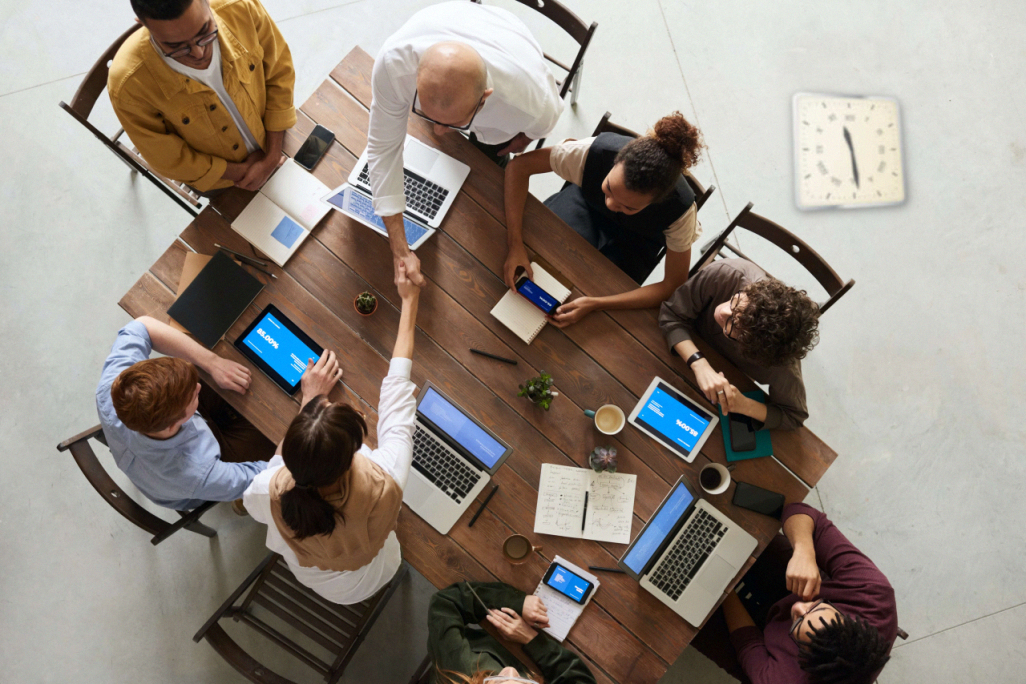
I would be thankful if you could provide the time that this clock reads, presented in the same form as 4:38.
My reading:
11:29
